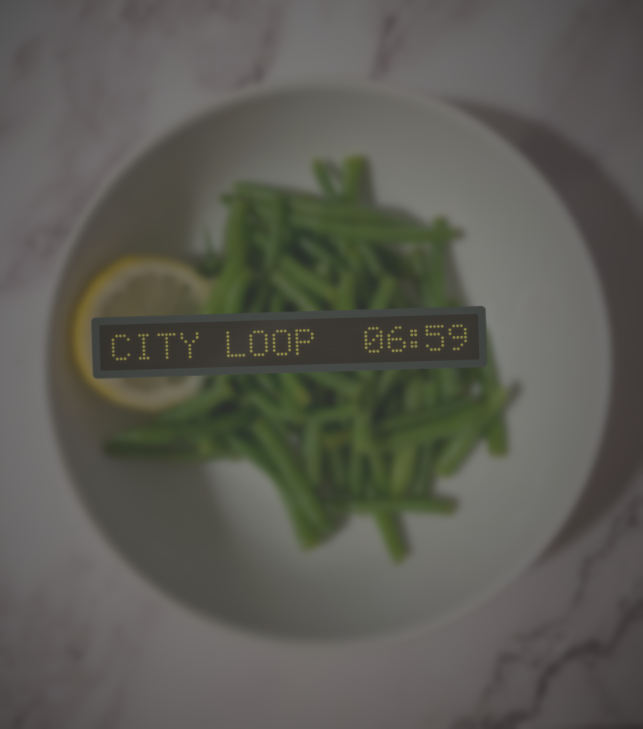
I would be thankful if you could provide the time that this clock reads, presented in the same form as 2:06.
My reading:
6:59
